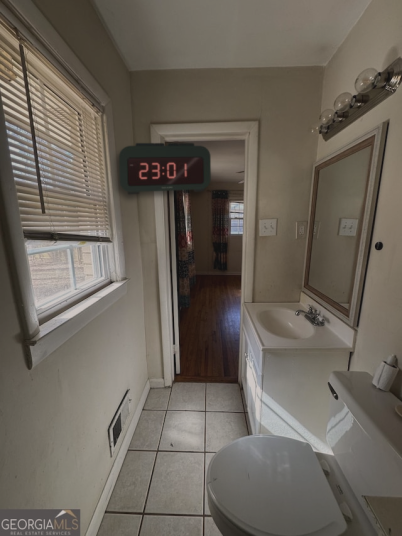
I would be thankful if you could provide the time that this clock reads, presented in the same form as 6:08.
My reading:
23:01
